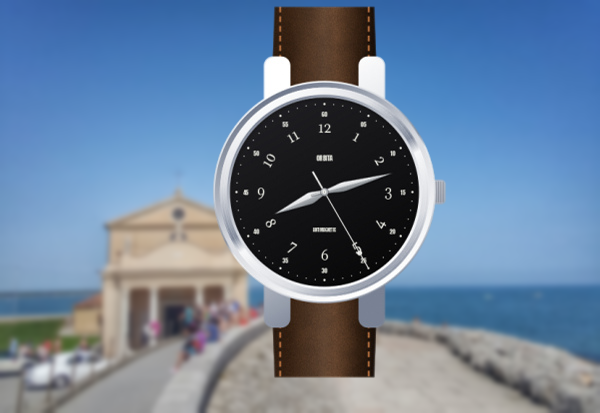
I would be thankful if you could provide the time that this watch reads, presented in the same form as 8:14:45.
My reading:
8:12:25
